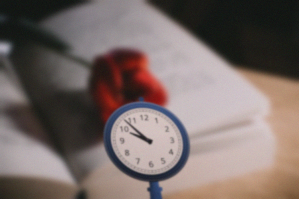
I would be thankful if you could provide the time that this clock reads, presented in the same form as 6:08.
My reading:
9:53
